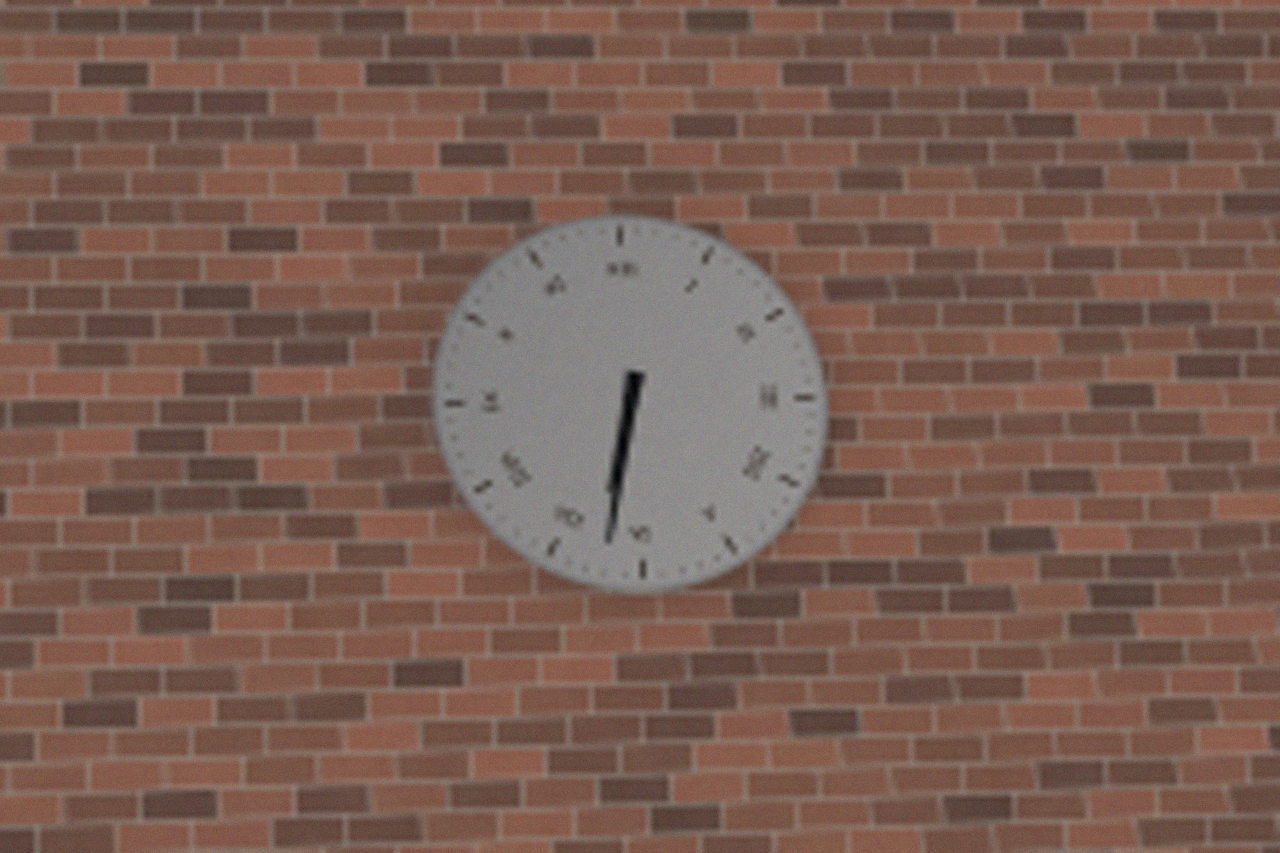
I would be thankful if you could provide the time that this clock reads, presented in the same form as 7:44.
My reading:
6:32
